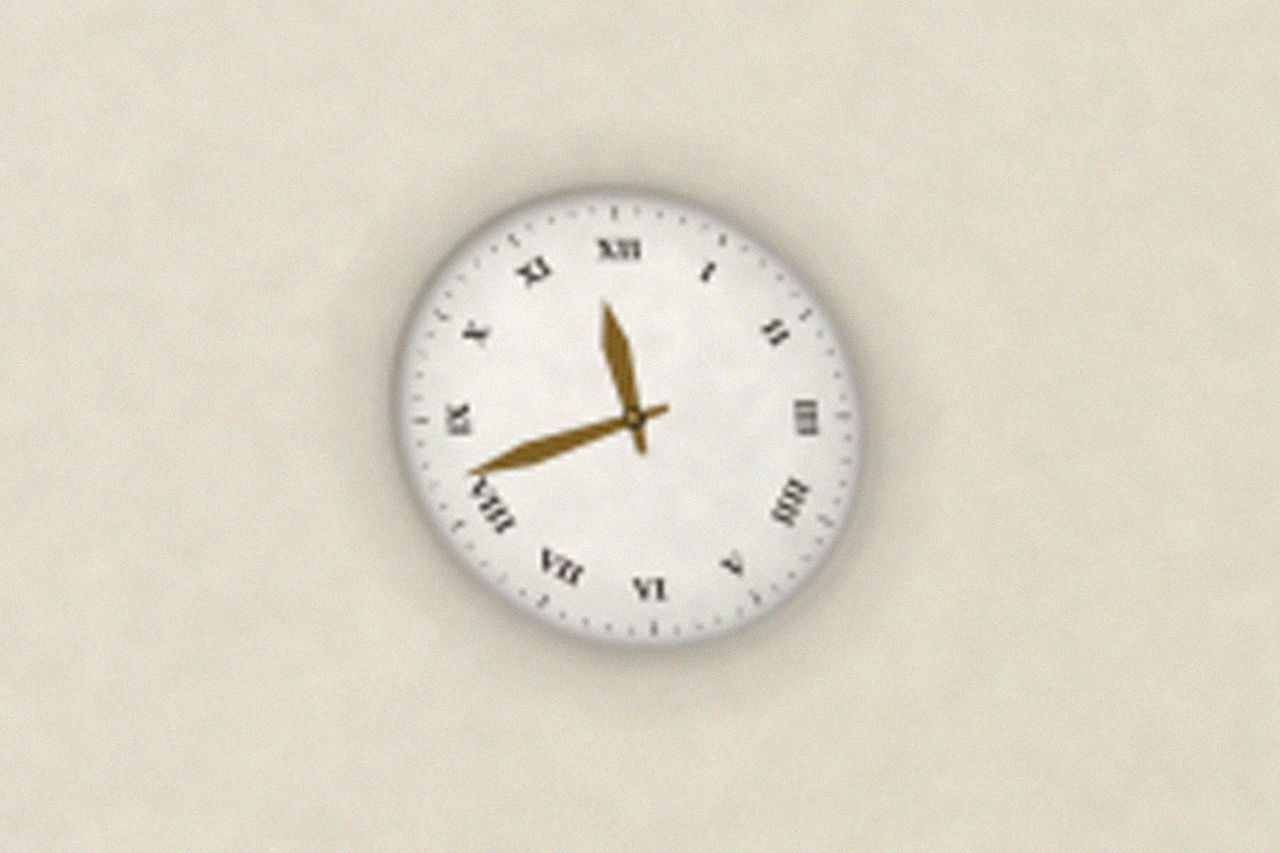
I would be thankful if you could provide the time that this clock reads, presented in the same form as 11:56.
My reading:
11:42
